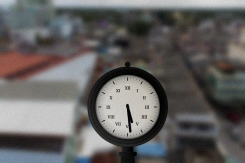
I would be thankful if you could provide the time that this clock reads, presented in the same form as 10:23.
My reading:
5:29
